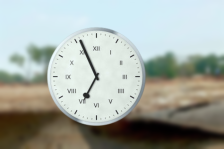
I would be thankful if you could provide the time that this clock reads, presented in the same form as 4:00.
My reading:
6:56
